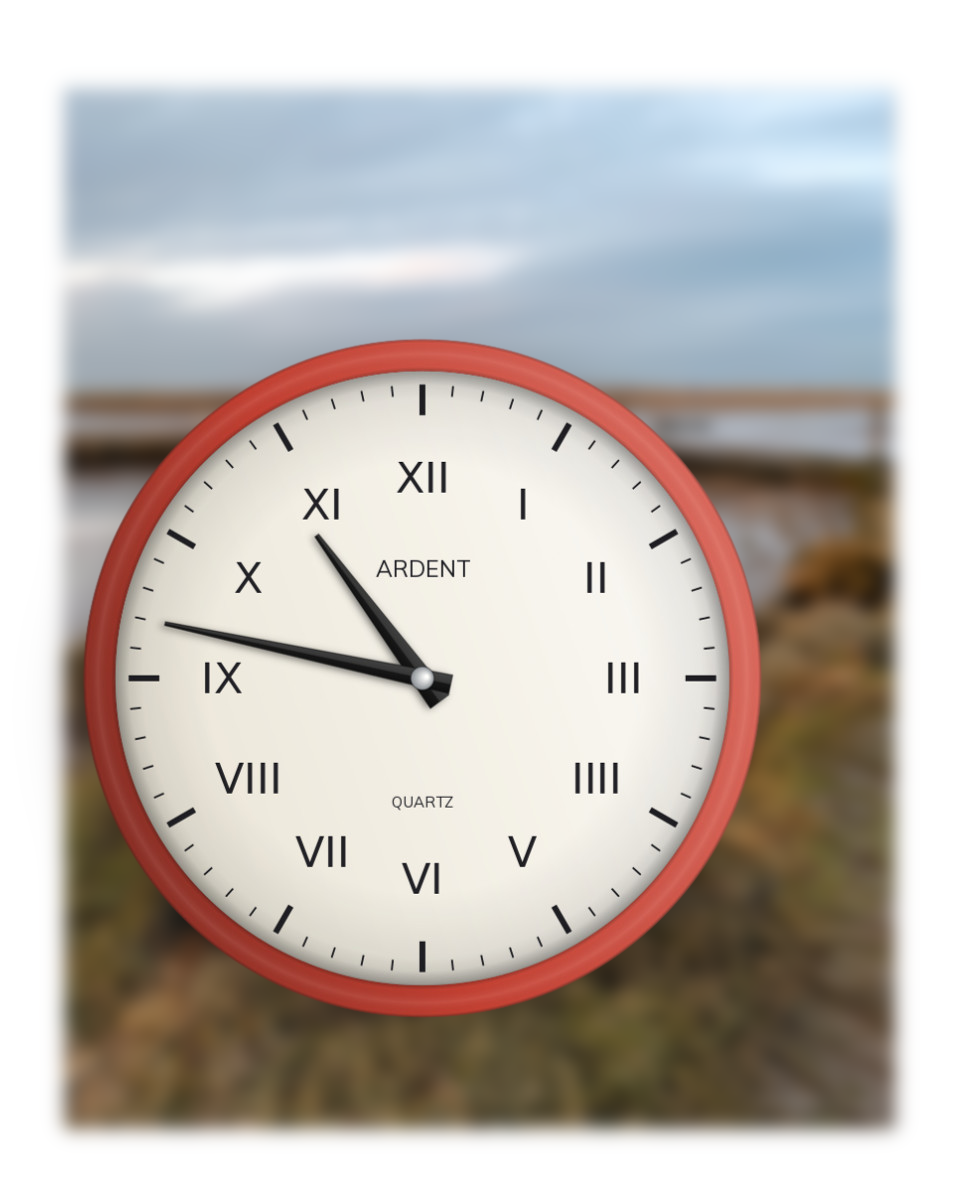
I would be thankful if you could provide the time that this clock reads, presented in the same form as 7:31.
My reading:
10:47
